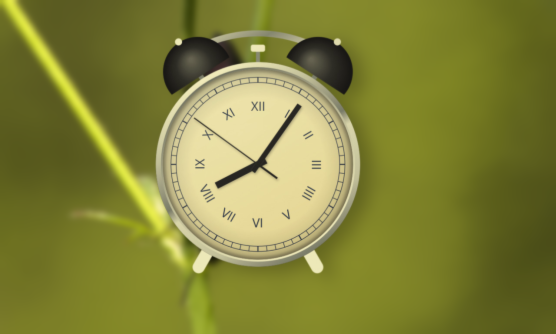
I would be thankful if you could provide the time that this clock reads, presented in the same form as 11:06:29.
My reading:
8:05:51
